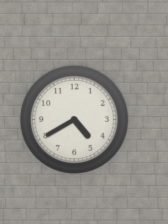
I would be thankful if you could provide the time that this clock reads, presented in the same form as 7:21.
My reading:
4:40
